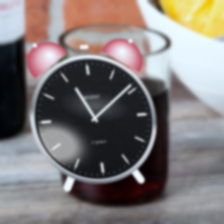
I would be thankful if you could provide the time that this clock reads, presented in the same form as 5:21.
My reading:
11:09
